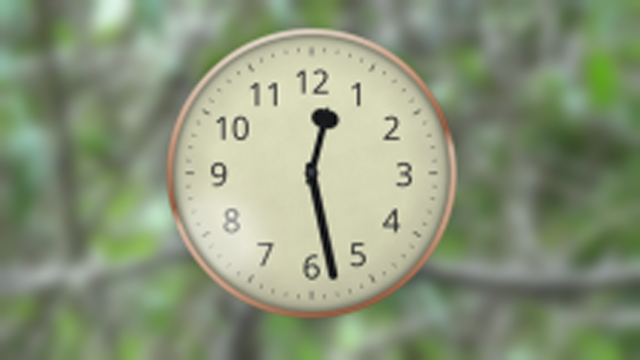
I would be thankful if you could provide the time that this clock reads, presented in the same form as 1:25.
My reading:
12:28
